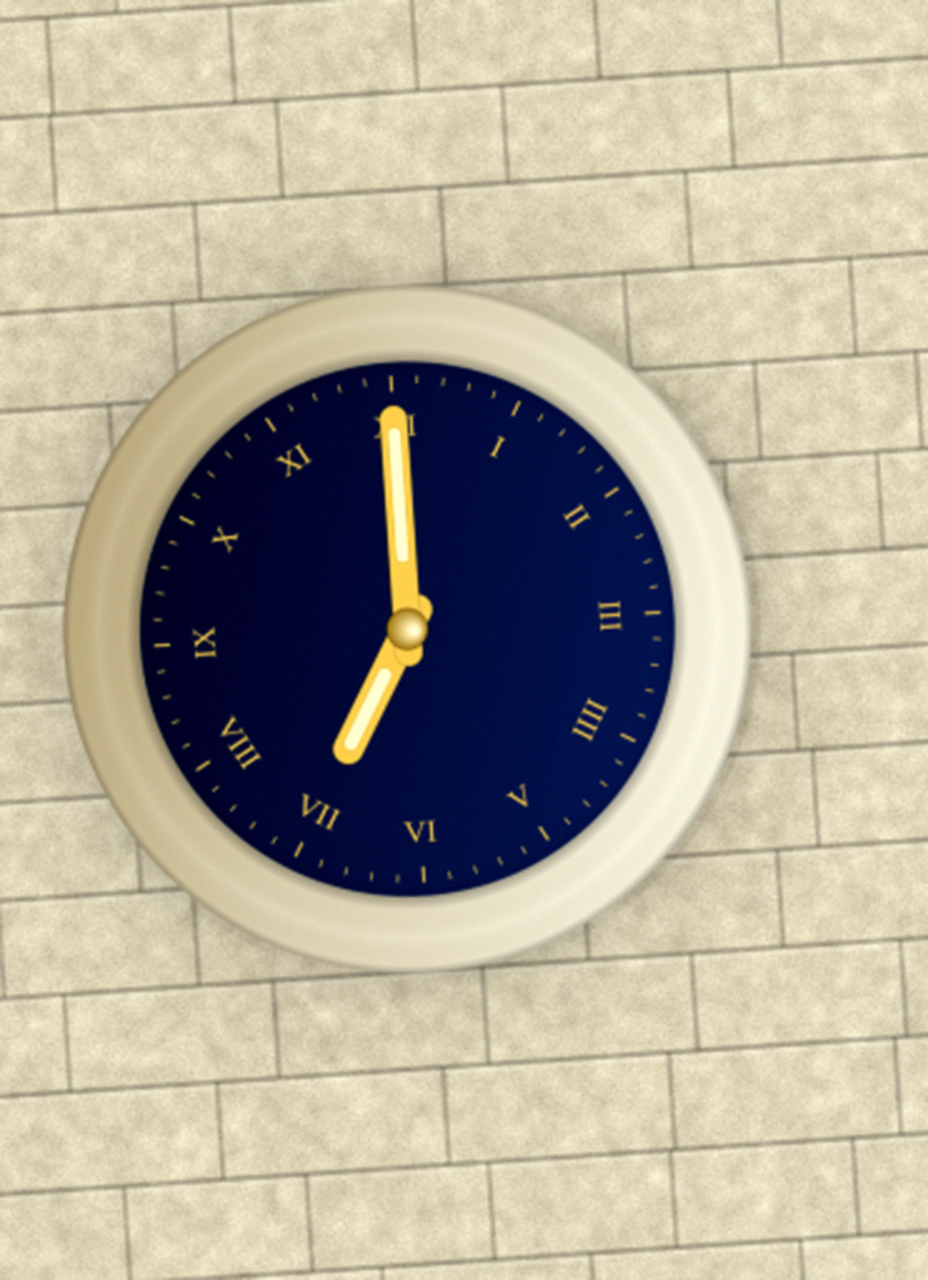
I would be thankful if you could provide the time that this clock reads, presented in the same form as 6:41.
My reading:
7:00
